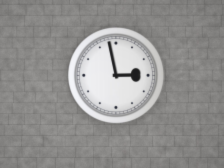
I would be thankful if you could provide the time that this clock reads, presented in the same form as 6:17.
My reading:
2:58
